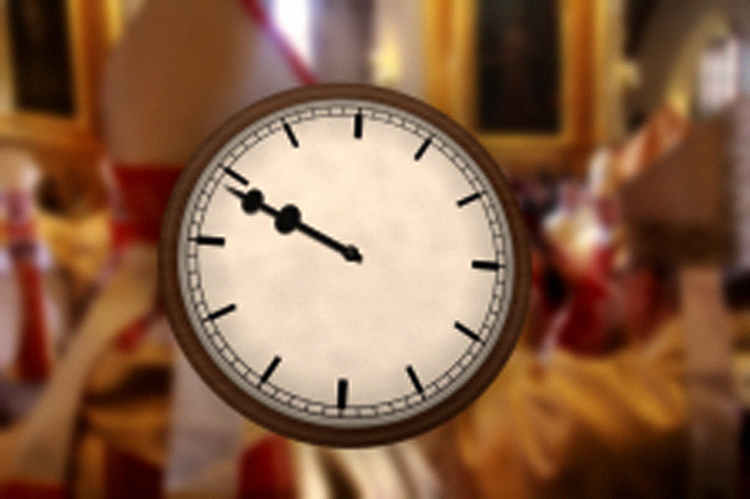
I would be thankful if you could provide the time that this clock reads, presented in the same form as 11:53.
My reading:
9:49
